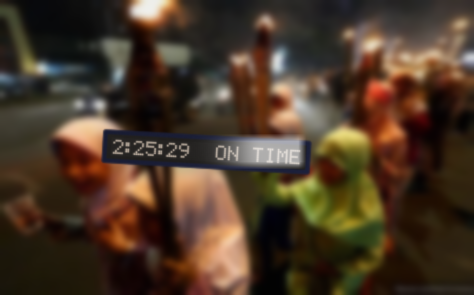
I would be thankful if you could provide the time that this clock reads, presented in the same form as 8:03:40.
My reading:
2:25:29
